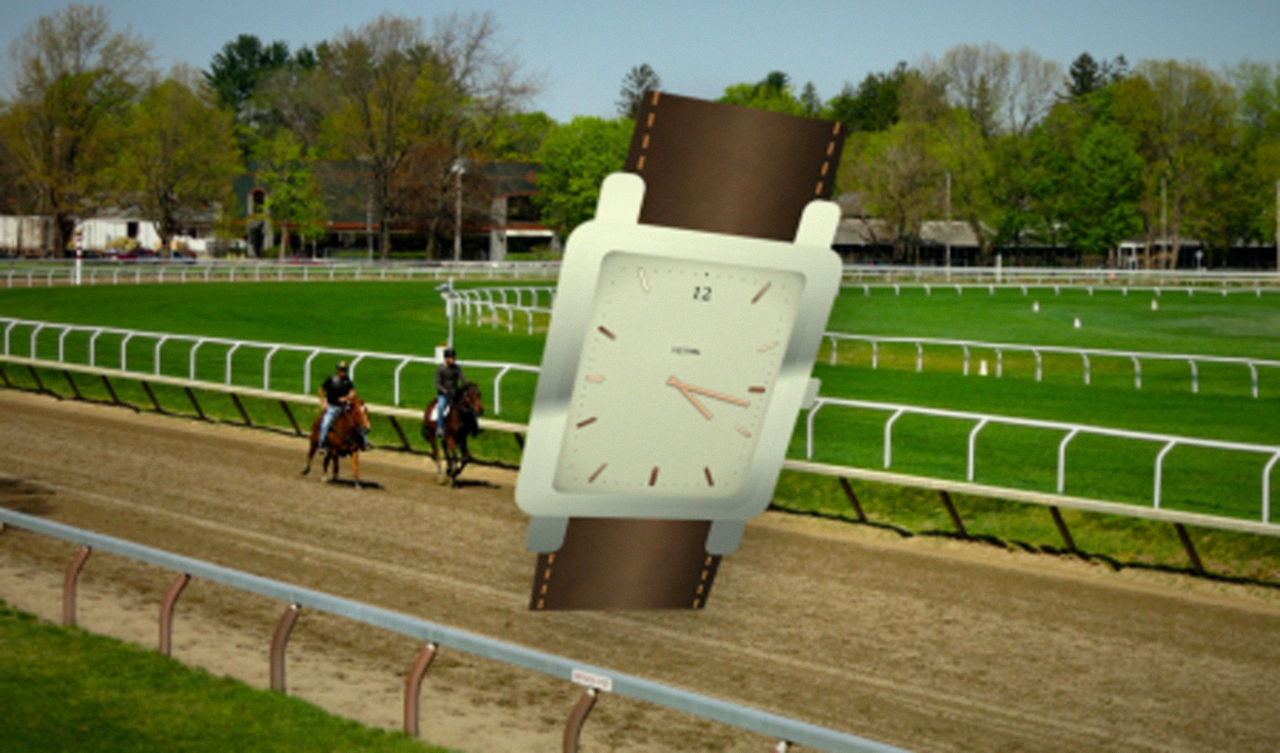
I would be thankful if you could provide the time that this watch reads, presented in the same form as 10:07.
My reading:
4:17
